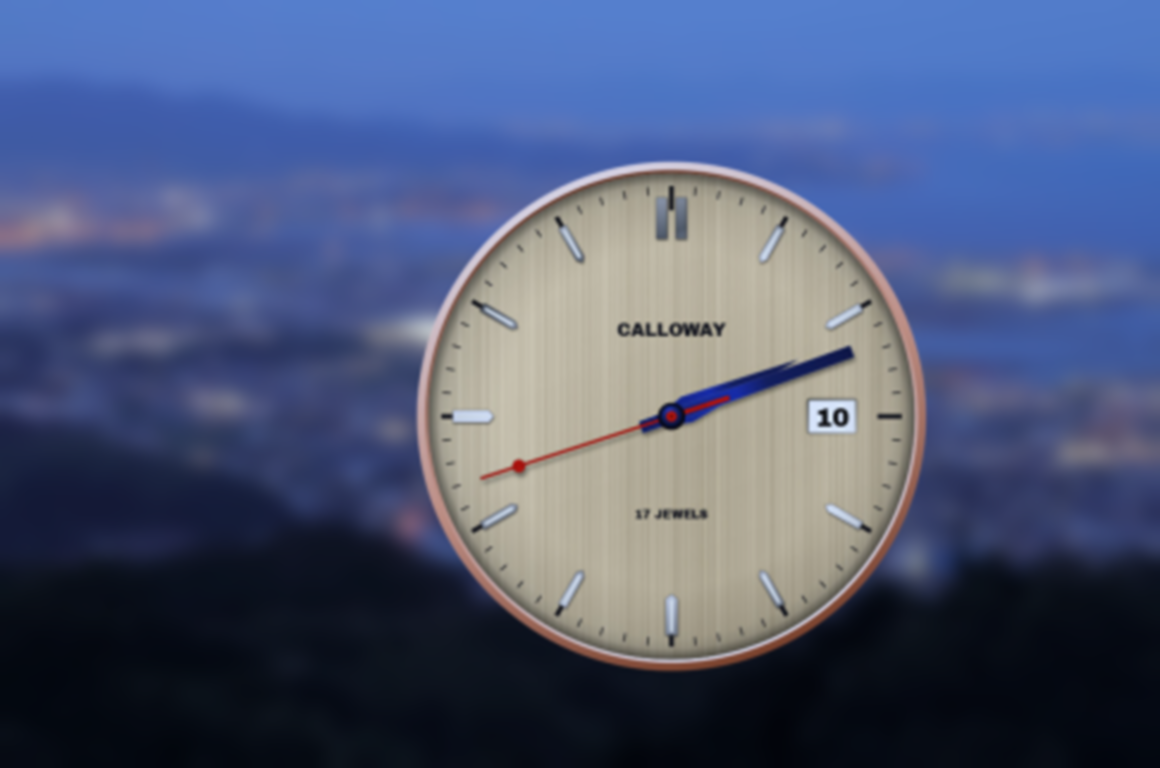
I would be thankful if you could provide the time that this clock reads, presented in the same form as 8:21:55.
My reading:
2:11:42
